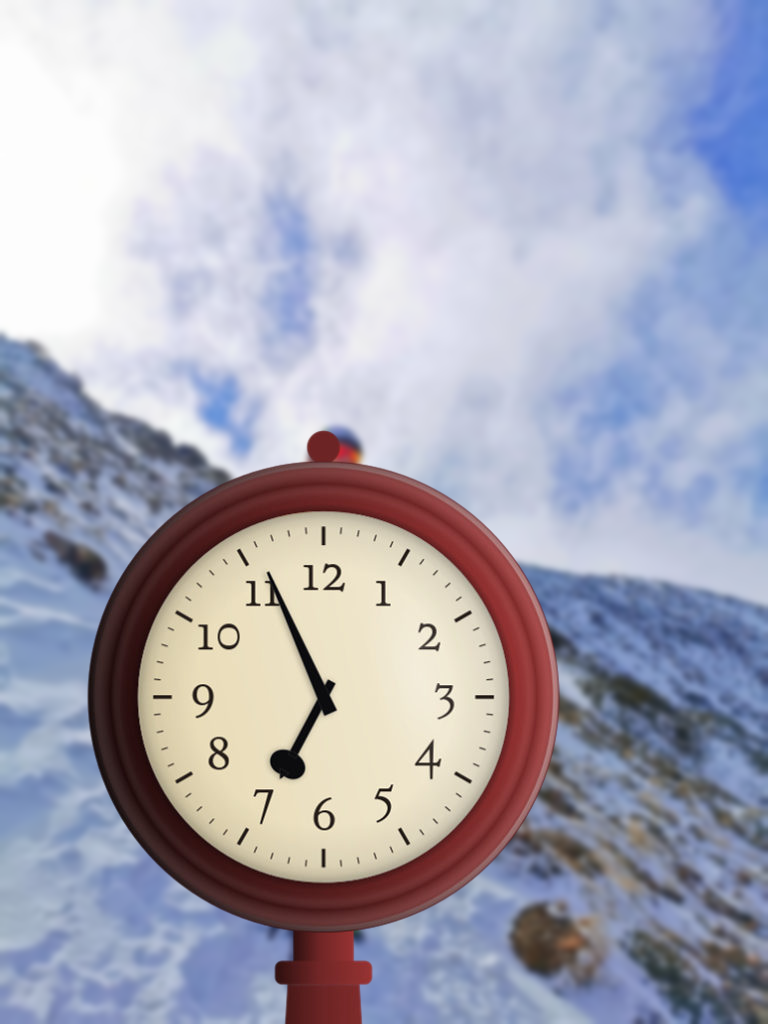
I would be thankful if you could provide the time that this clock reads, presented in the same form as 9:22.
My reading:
6:56
